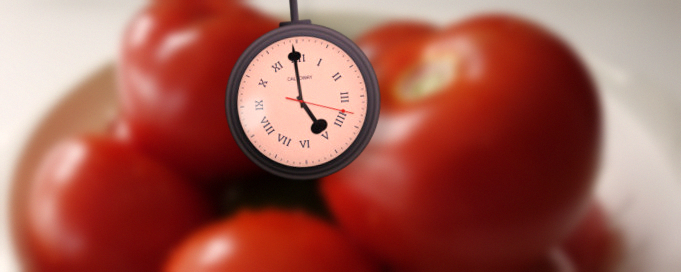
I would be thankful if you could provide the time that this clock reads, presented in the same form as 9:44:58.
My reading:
4:59:18
